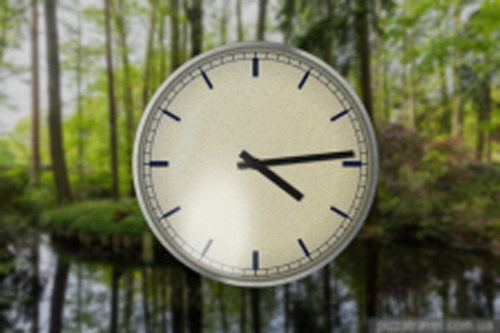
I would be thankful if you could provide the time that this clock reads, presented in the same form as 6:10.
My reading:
4:14
